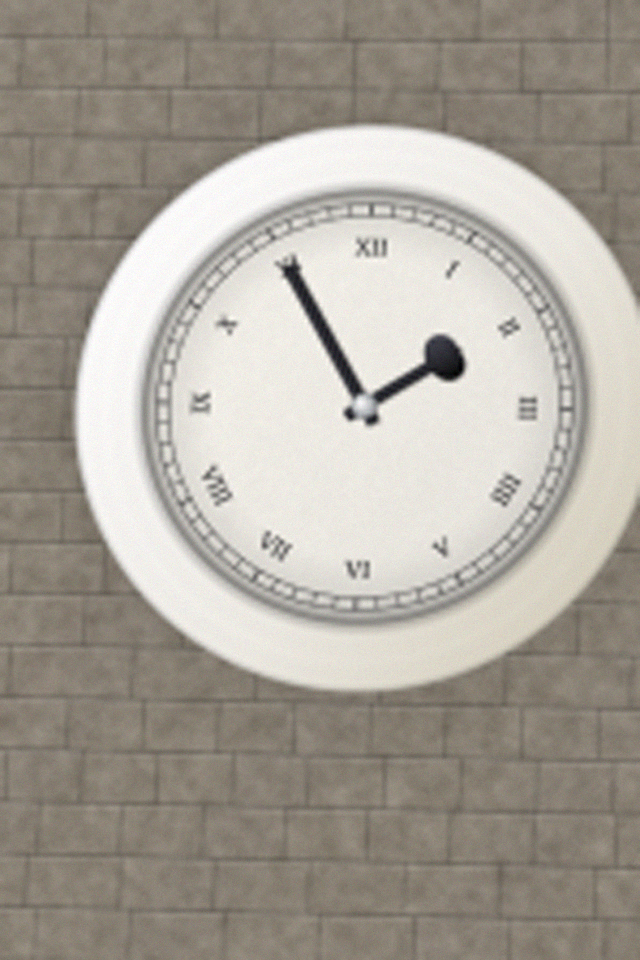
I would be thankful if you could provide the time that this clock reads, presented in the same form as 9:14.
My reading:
1:55
